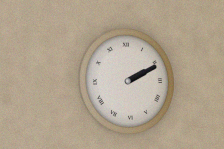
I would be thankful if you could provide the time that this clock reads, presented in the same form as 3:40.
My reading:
2:11
